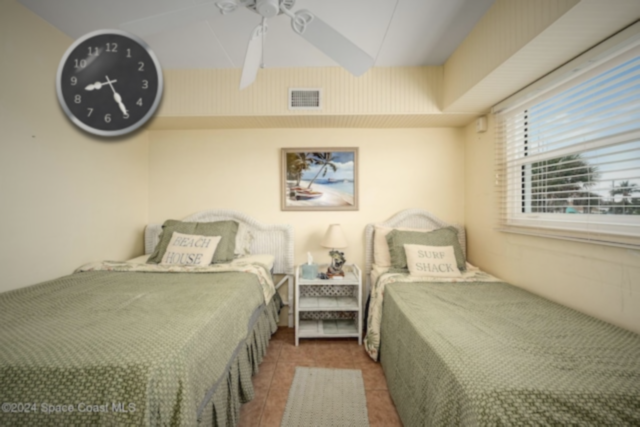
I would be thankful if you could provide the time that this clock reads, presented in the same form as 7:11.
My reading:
8:25
